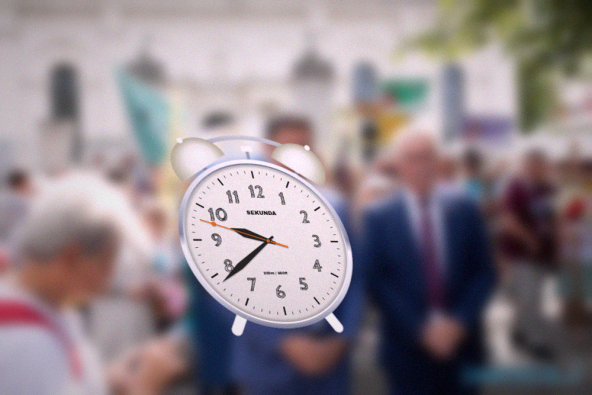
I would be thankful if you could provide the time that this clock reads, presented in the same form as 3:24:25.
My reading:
9:38:48
